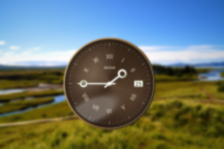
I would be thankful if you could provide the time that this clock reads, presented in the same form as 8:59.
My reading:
1:45
